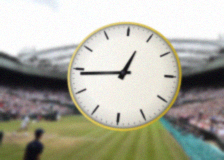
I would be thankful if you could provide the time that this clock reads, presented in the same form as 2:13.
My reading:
12:44
